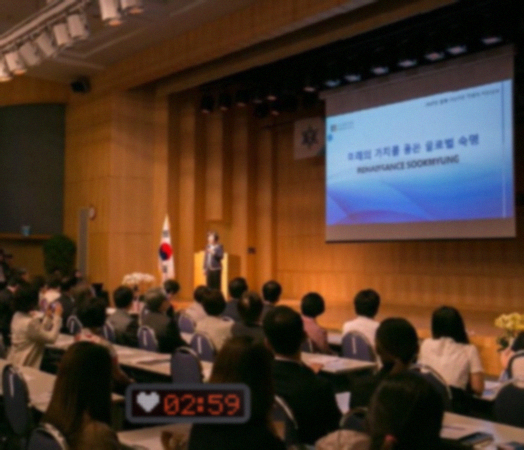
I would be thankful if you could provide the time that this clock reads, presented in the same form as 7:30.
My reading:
2:59
